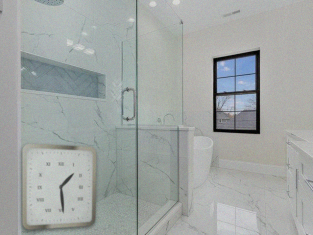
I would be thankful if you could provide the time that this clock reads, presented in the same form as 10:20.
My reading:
1:29
